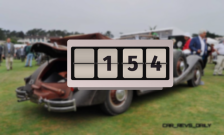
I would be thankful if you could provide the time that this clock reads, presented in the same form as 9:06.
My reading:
1:54
